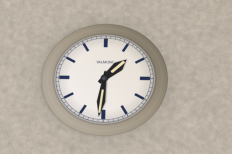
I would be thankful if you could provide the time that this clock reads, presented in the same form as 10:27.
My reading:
1:31
